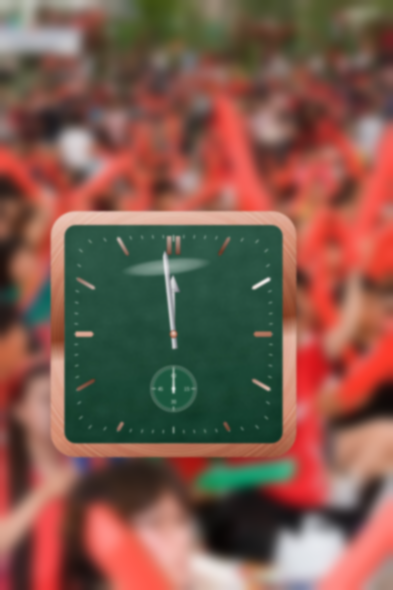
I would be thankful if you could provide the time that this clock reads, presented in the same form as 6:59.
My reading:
11:59
